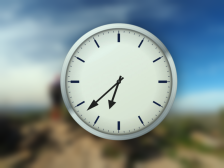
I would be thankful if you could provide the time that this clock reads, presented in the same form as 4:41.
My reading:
6:38
